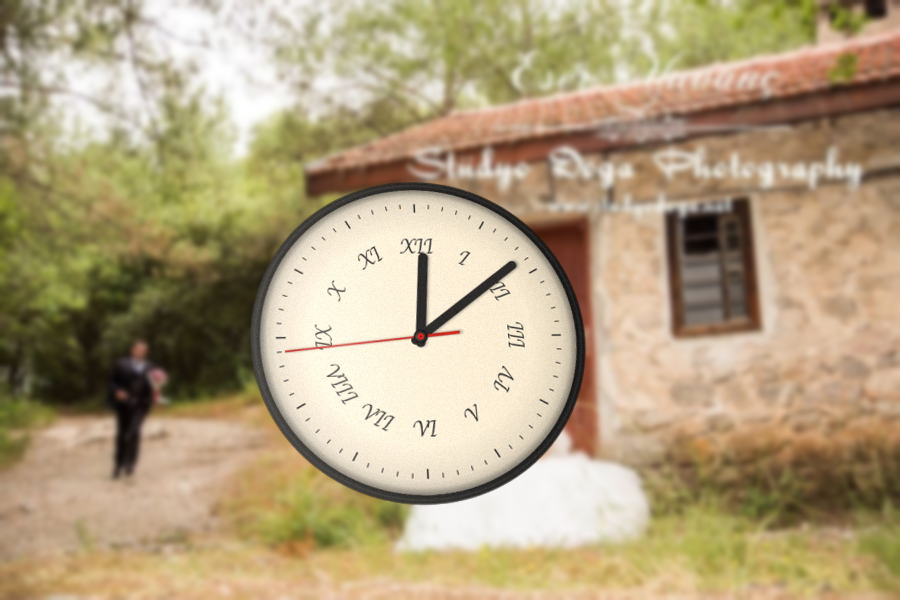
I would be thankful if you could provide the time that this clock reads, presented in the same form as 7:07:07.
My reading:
12:08:44
